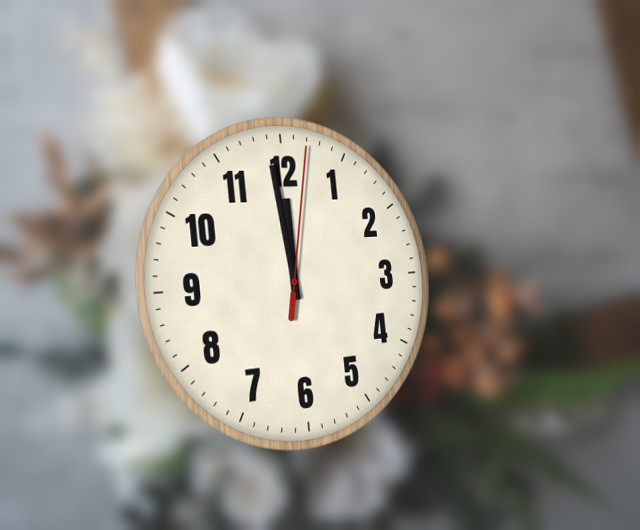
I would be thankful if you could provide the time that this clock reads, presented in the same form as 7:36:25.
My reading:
11:59:02
